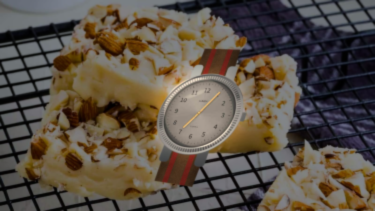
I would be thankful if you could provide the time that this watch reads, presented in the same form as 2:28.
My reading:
7:05
